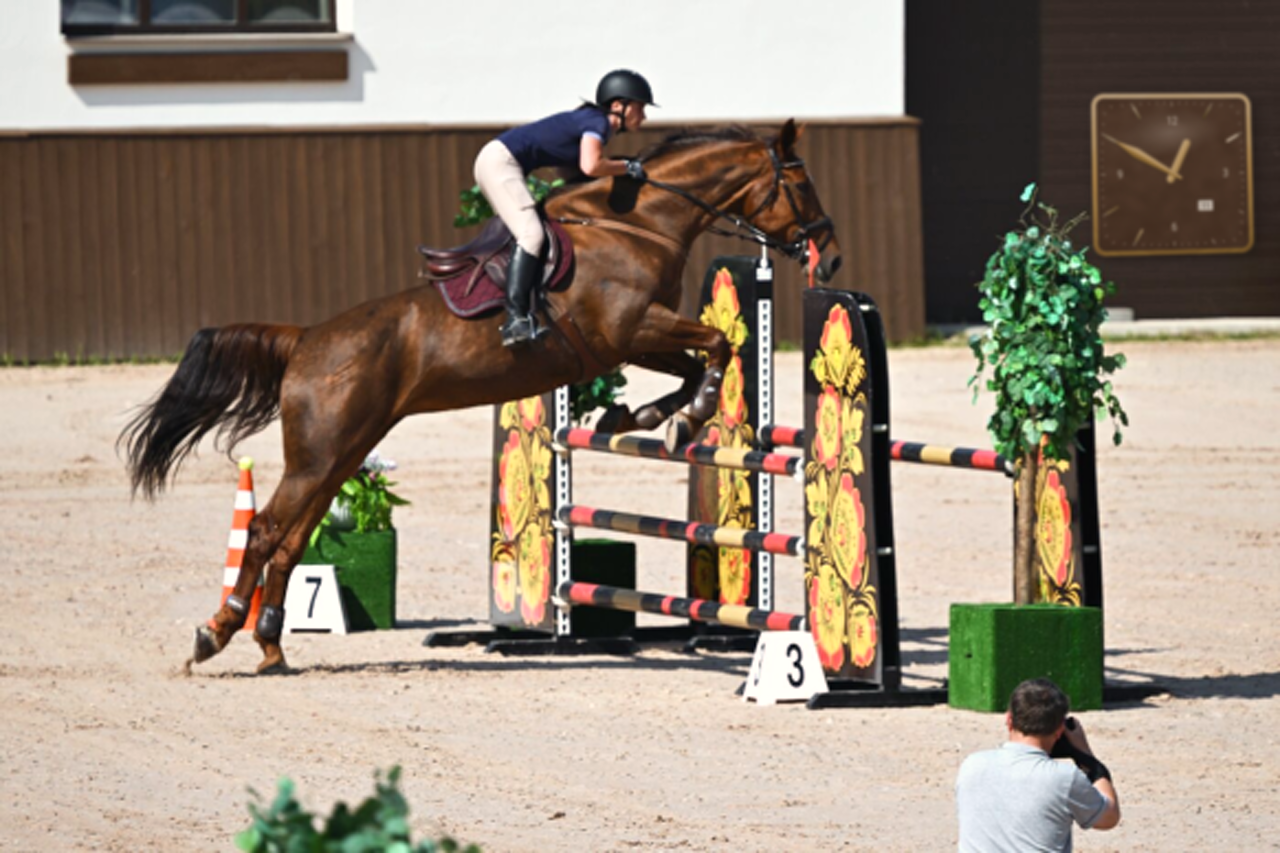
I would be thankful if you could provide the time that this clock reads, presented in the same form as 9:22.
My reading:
12:50
